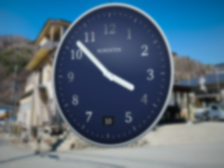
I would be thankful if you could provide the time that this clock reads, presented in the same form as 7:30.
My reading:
3:52
